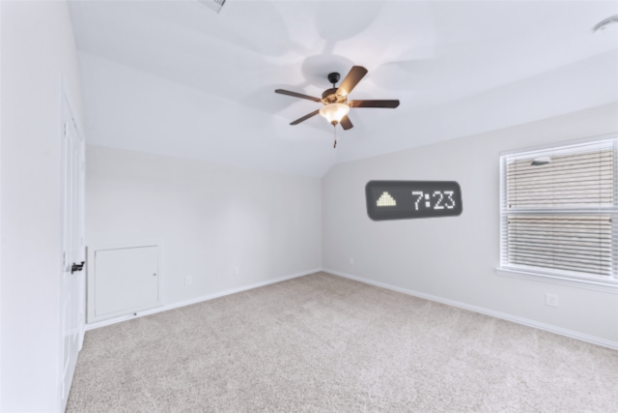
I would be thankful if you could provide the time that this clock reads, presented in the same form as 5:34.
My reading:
7:23
